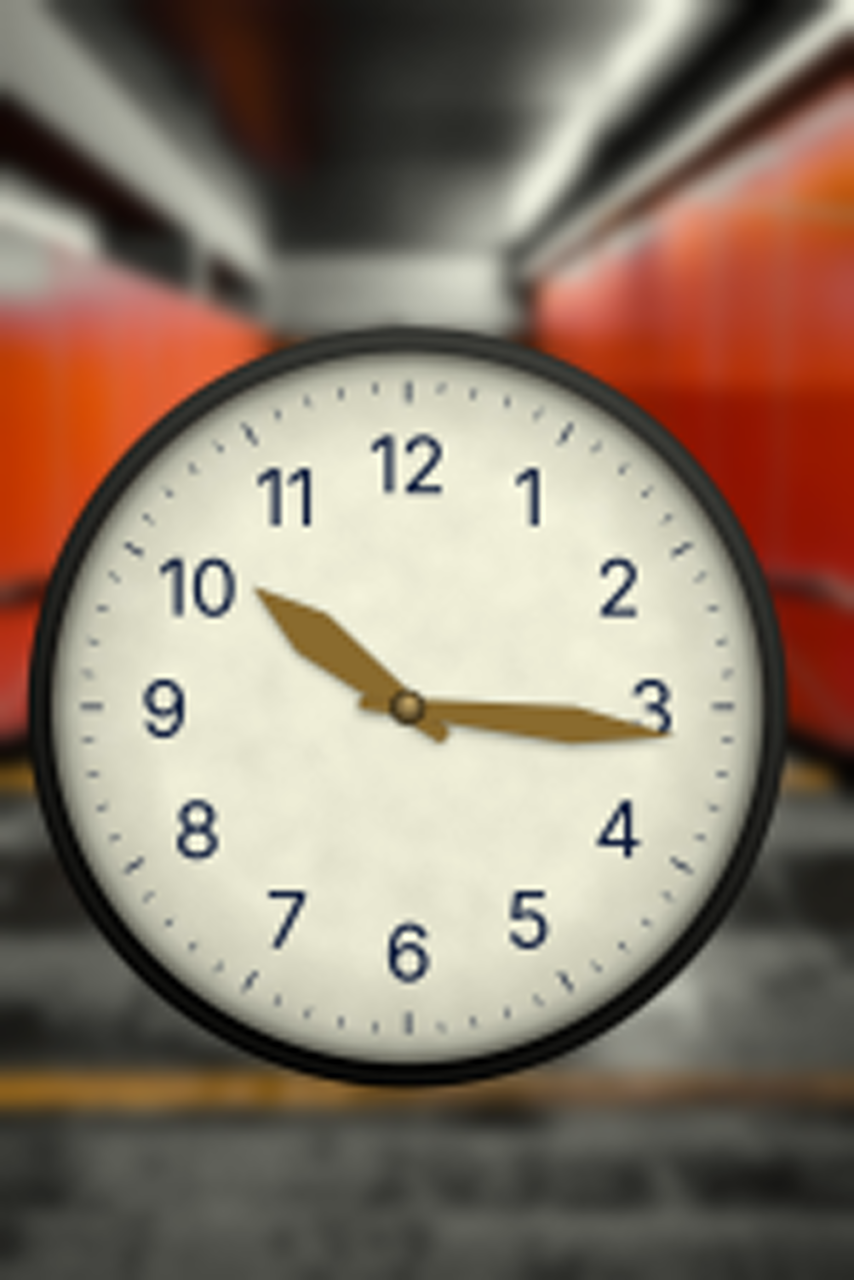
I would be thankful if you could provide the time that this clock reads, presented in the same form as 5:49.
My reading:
10:16
